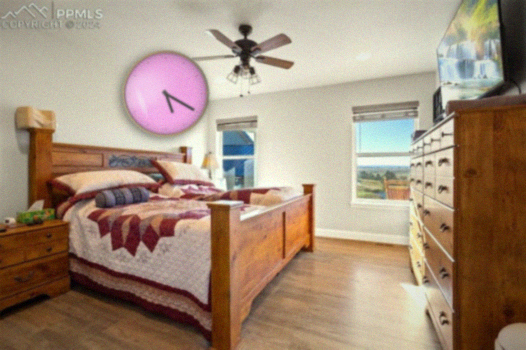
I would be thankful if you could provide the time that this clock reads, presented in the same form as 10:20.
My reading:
5:20
